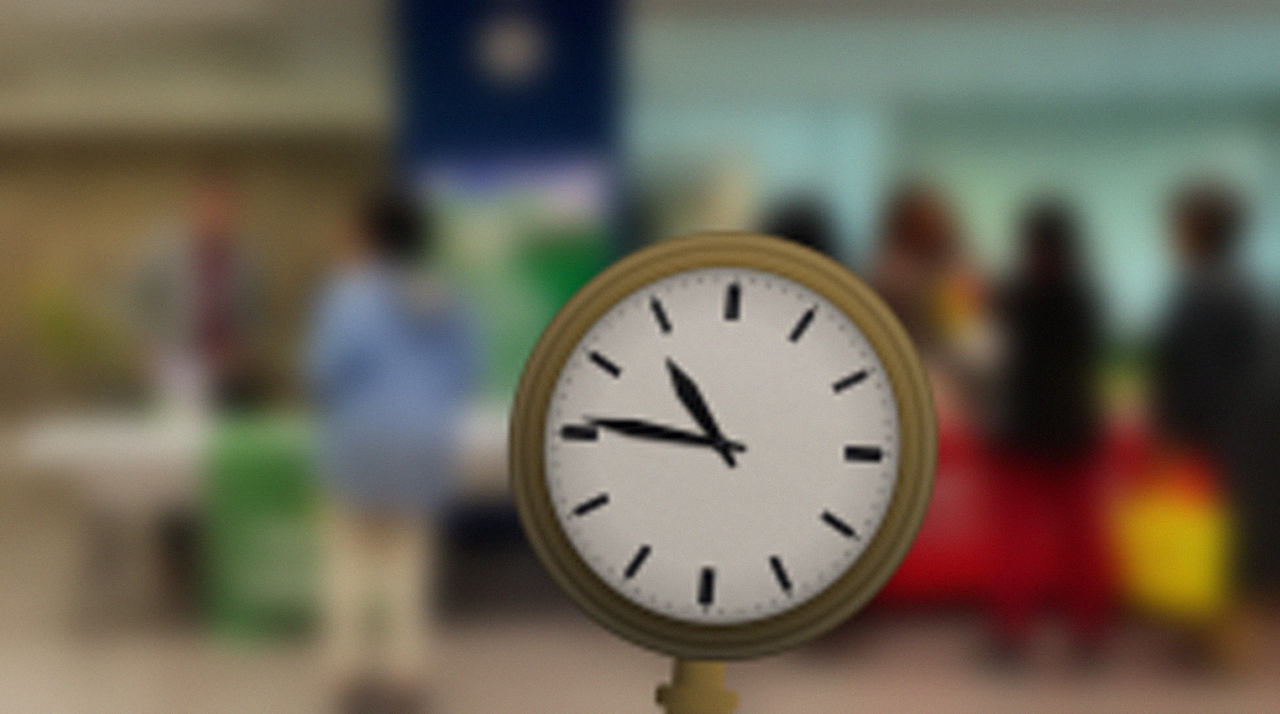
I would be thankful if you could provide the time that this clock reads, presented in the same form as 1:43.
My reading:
10:46
